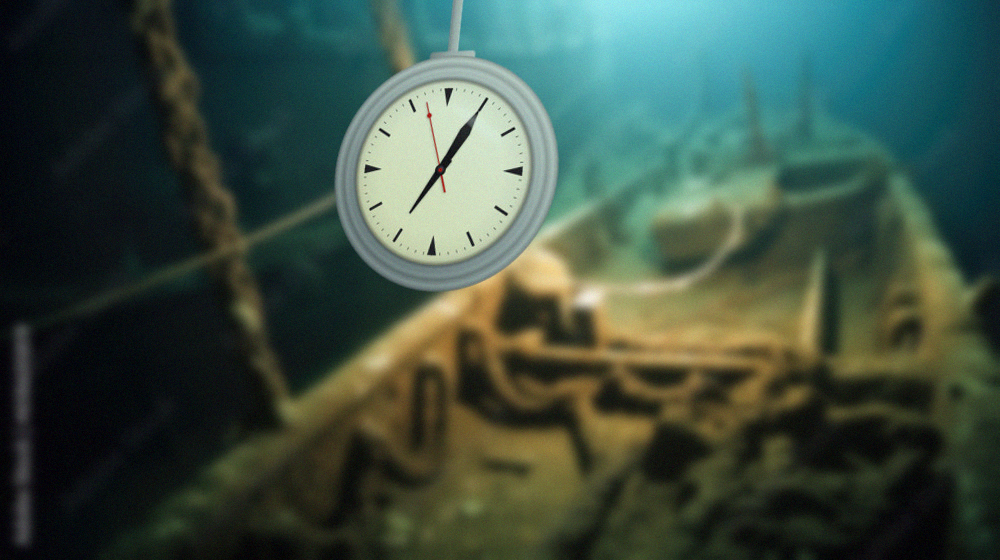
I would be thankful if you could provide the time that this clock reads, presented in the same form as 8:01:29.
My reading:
7:04:57
